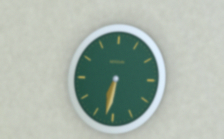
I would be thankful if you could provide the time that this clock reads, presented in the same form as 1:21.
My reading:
6:32
